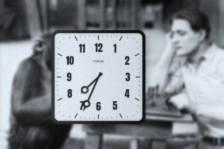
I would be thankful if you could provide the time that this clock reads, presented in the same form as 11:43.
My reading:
7:34
